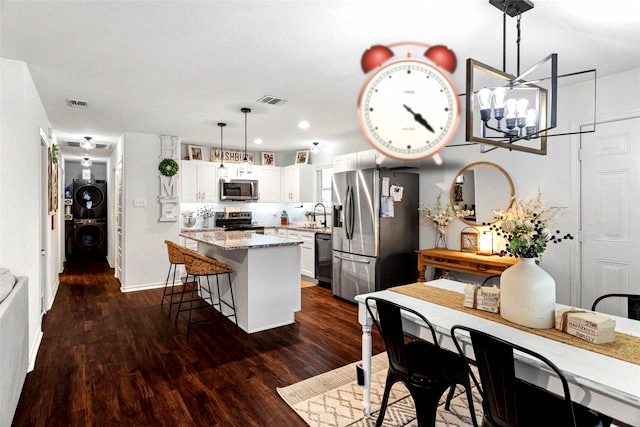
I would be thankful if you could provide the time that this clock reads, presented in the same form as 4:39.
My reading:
4:22
